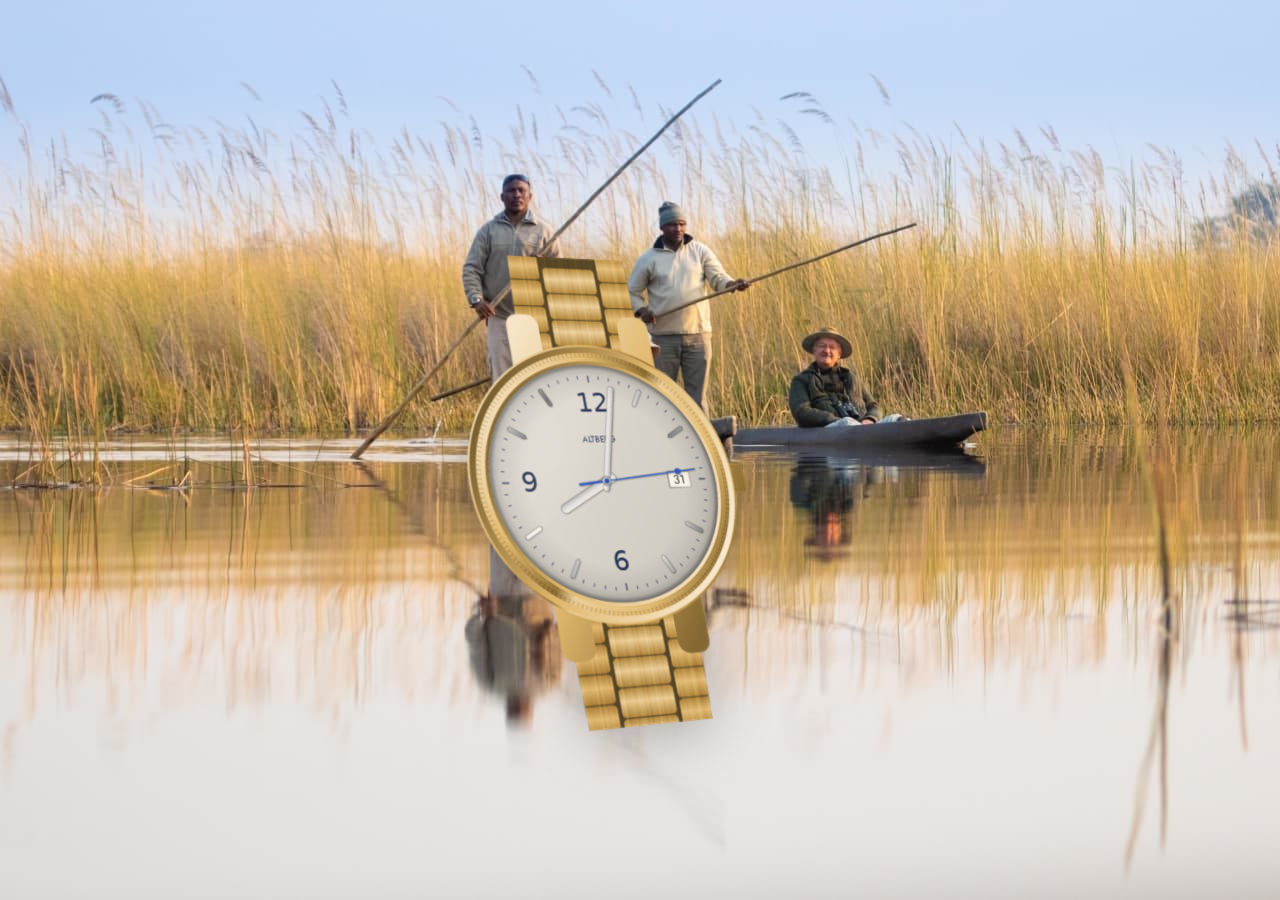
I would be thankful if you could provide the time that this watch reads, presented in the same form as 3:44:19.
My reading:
8:02:14
